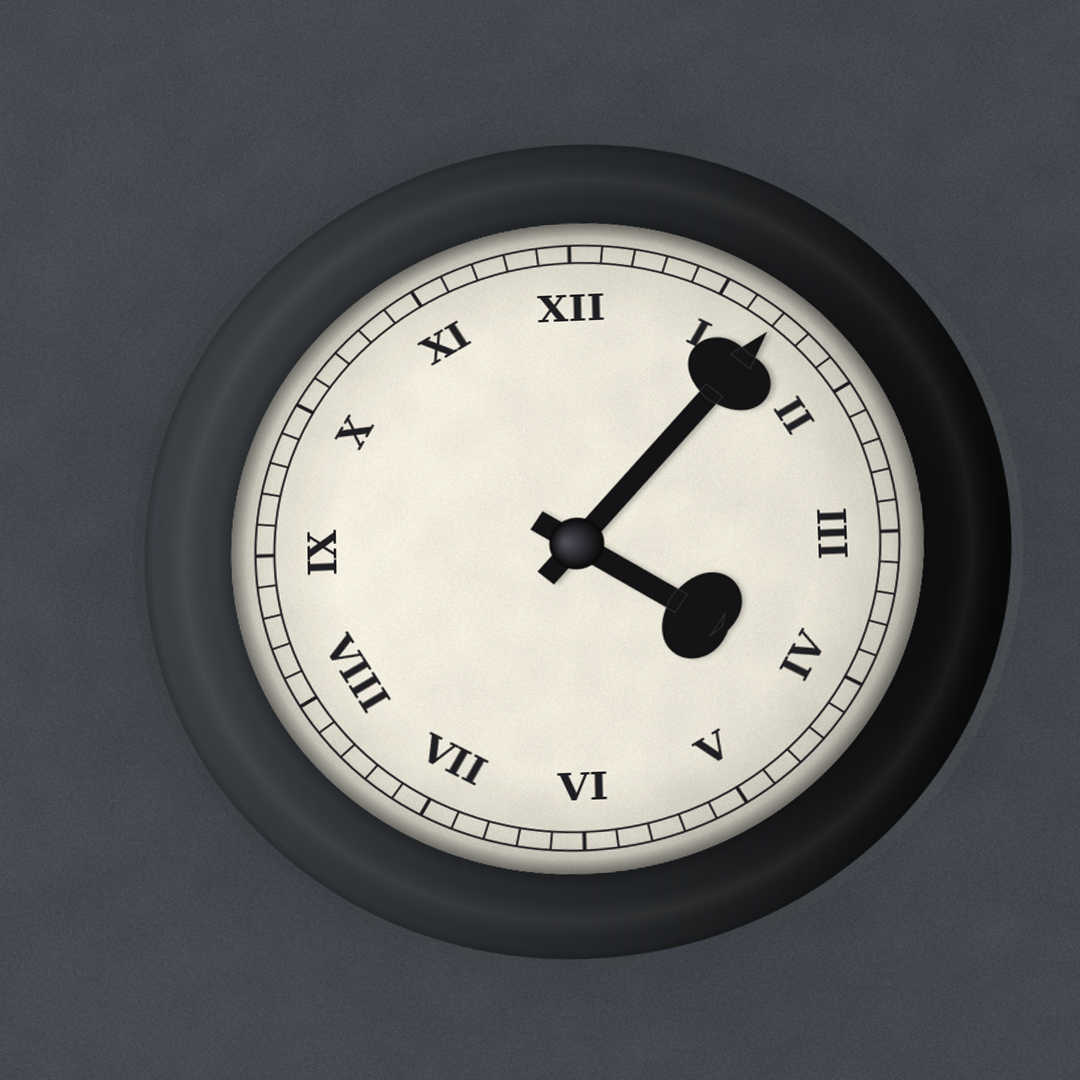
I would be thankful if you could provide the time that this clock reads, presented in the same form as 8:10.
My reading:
4:07
